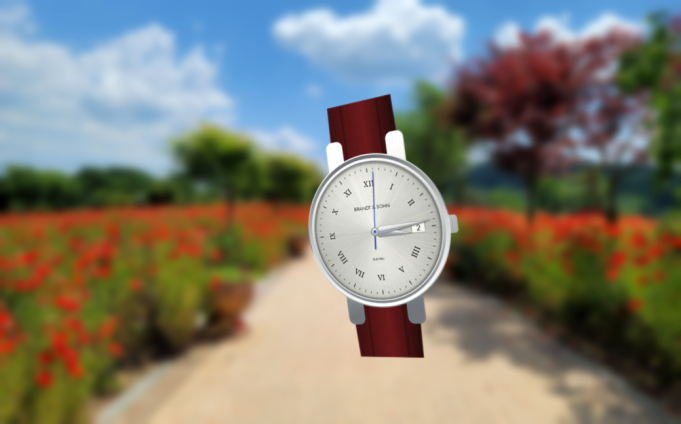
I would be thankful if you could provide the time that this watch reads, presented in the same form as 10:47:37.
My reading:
3:14:01
